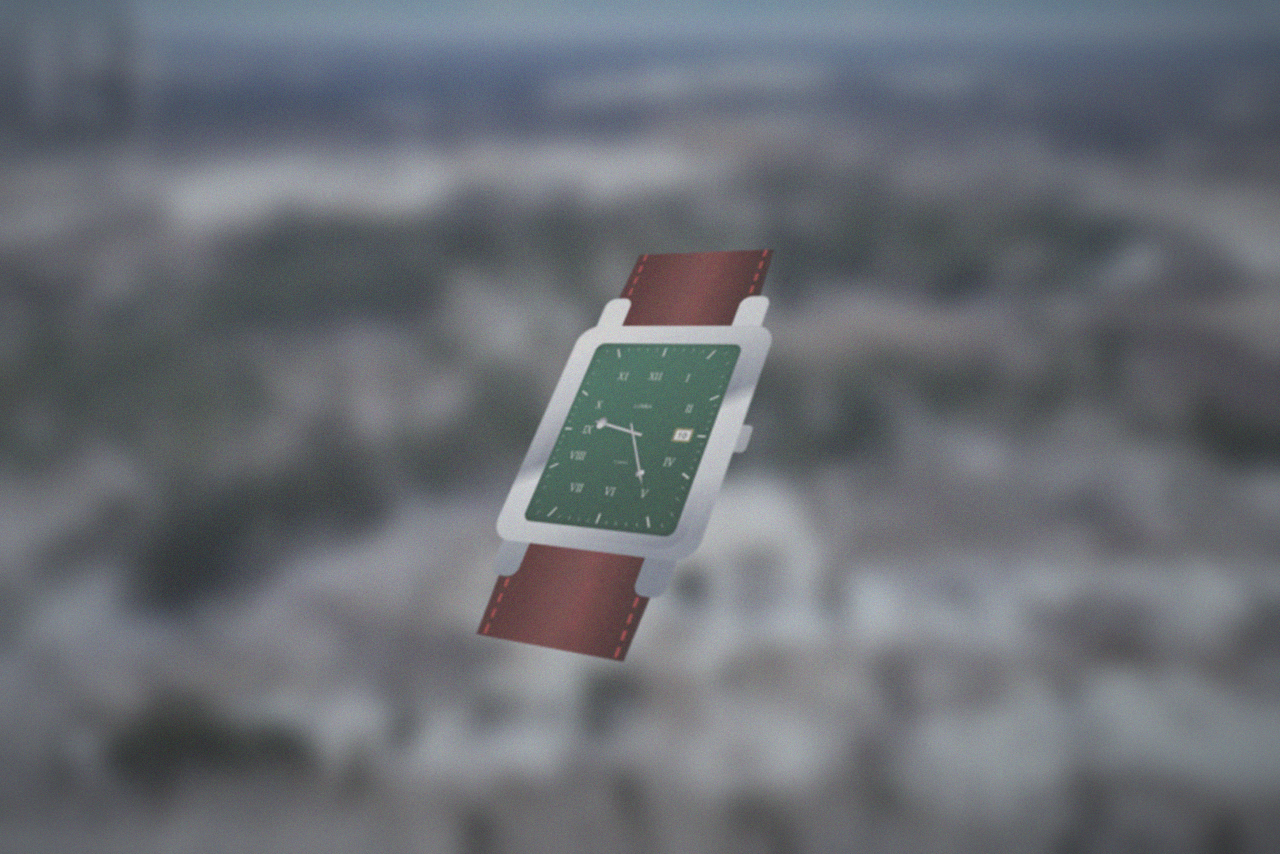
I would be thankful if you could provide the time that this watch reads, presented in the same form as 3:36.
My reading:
9:25
